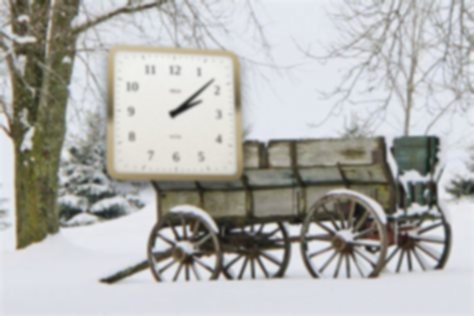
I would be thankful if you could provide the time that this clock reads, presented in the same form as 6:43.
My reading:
2:08
